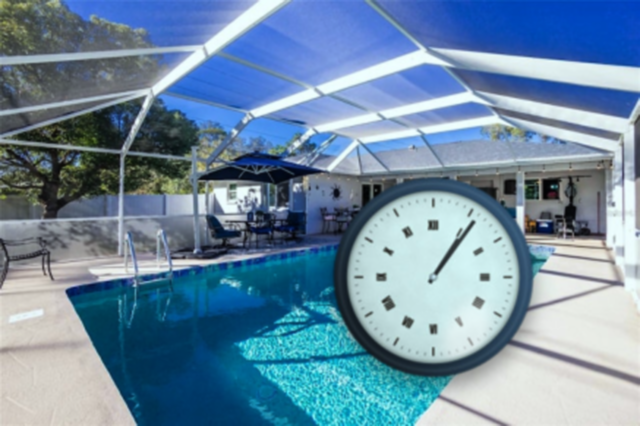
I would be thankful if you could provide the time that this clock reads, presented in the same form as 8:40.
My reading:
1:06
